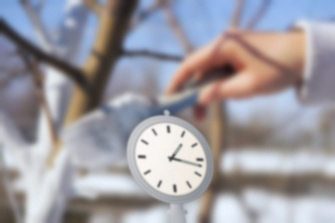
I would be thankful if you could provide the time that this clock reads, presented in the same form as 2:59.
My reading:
1:17
